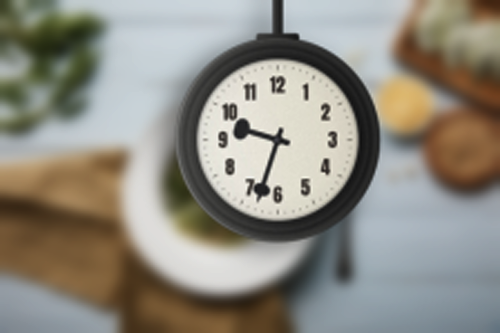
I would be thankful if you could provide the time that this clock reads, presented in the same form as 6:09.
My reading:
9:33
